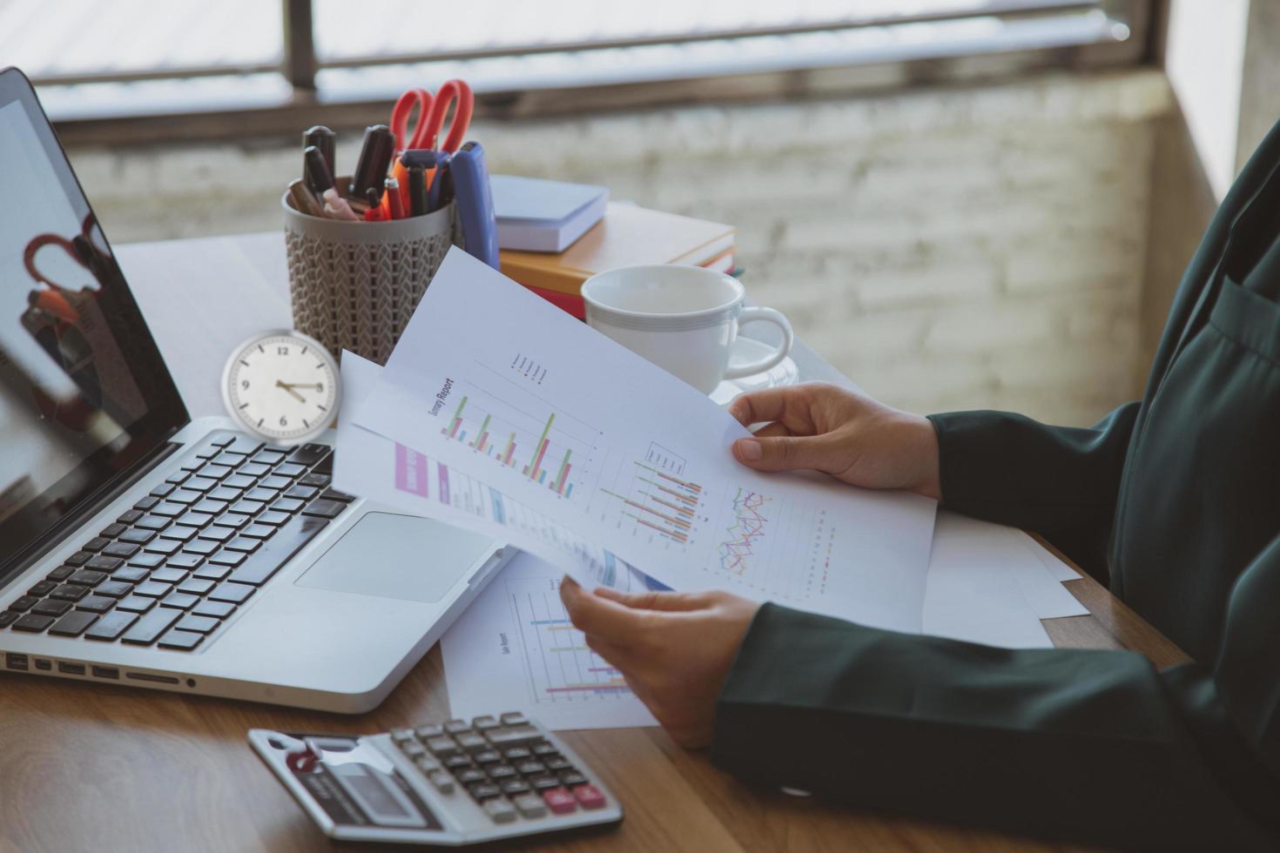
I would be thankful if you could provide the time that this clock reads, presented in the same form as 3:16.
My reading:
4:15
